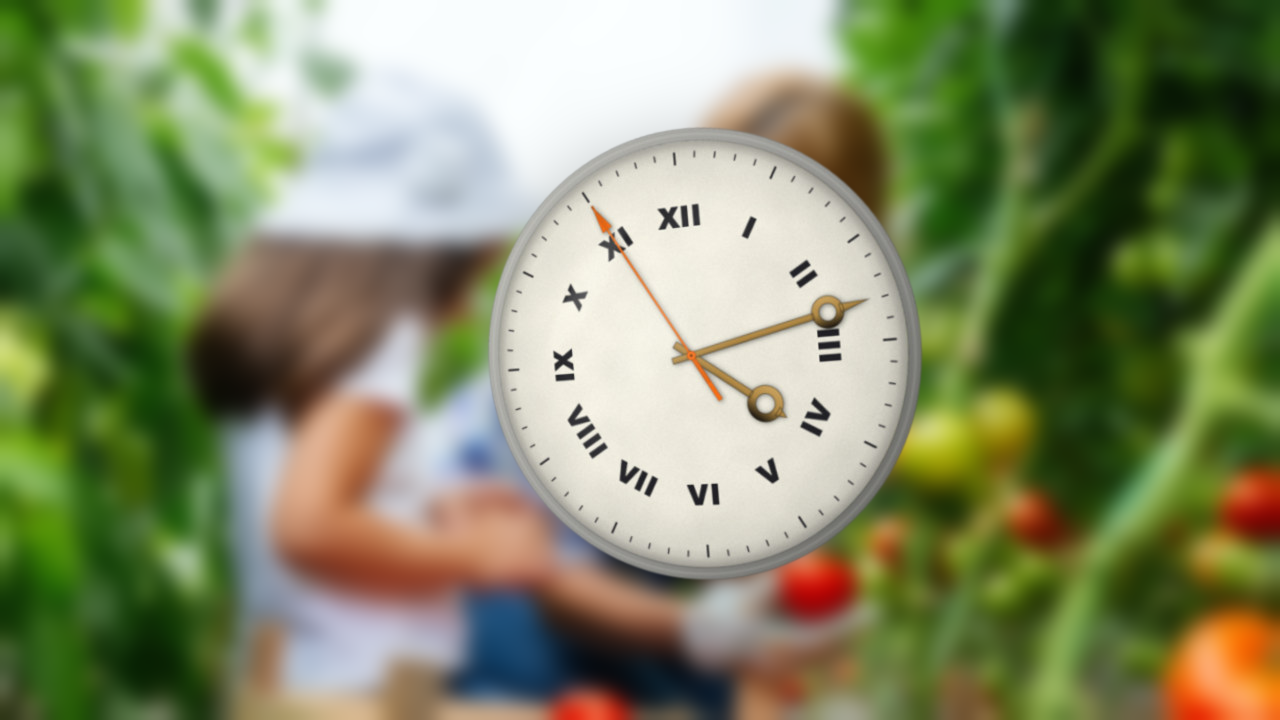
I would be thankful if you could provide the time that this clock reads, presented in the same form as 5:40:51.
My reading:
4:12:55
